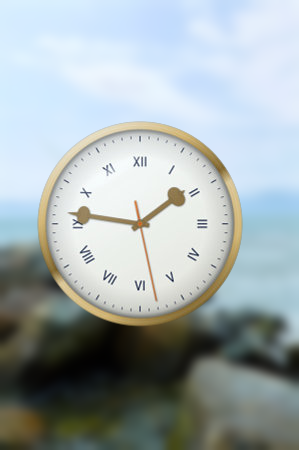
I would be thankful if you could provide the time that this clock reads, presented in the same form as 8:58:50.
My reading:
1:46:28
